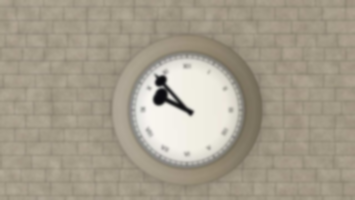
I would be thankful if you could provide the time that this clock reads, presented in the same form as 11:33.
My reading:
9:53
